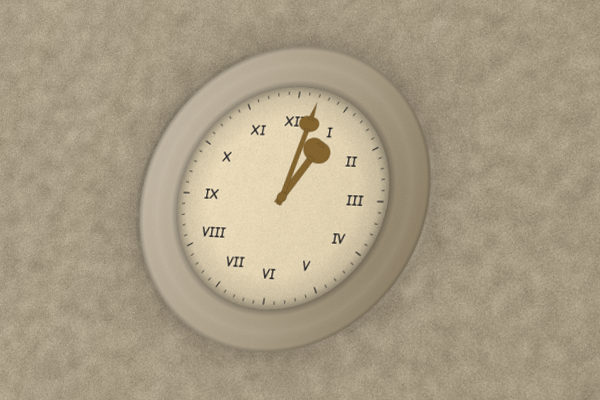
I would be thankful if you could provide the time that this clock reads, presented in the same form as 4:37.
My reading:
1:02
